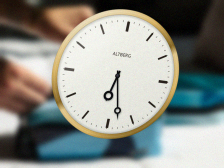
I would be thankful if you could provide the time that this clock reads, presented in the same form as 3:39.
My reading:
6:28
